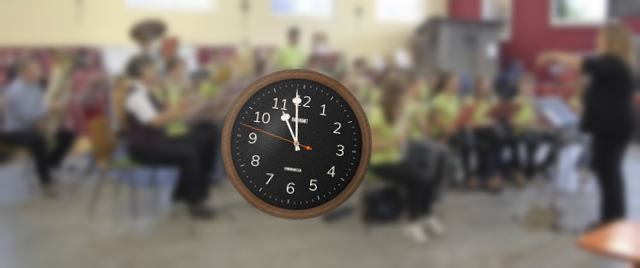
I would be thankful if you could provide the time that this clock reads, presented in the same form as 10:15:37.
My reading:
10:58:47
